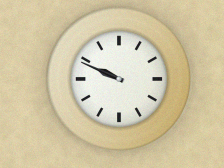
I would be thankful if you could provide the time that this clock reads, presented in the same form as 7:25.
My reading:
9:49
